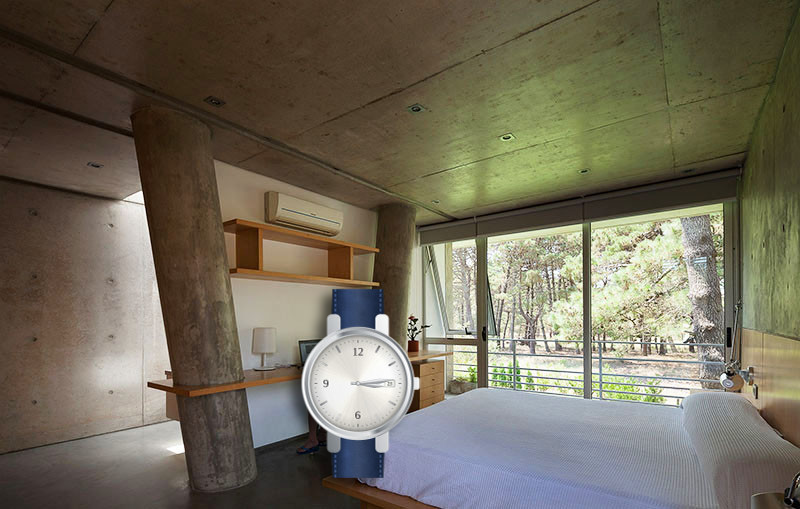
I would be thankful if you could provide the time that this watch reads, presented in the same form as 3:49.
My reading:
3:14
